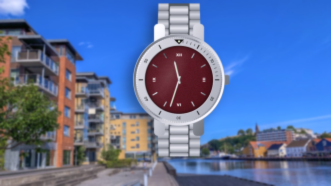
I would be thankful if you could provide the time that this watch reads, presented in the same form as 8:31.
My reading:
11:33
